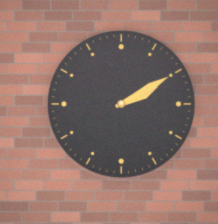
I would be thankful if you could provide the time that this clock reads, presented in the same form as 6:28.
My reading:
2:10
